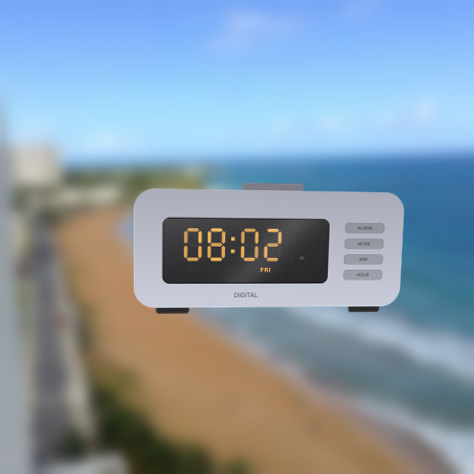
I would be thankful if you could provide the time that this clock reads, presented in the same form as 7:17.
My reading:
8:02
